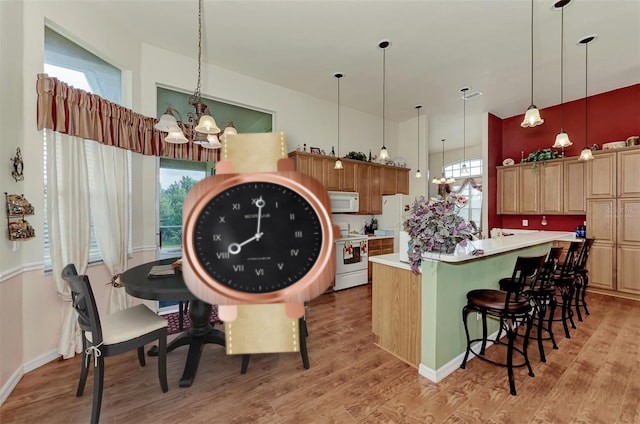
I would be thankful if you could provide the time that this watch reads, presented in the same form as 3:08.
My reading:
8:01
